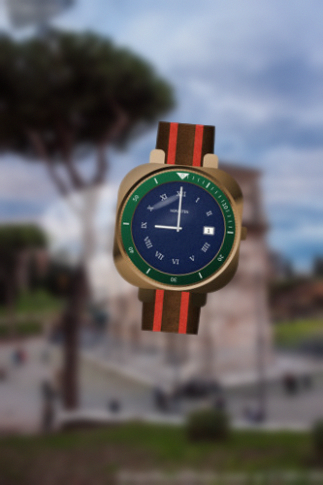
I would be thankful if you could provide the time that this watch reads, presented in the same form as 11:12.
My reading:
9:00
